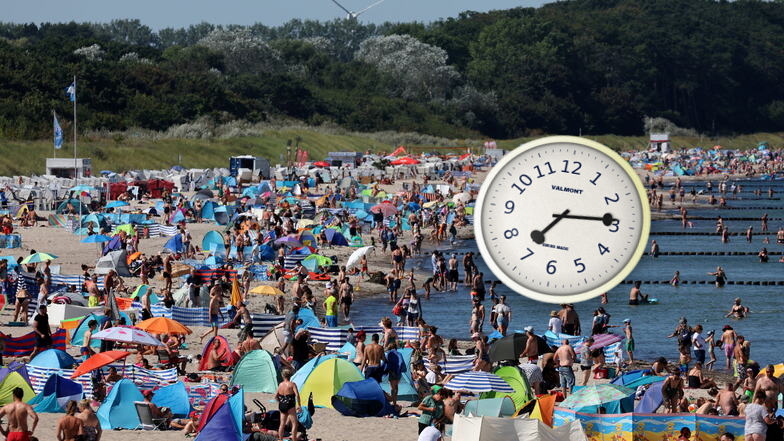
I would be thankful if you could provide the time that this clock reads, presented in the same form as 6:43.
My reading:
7:14
